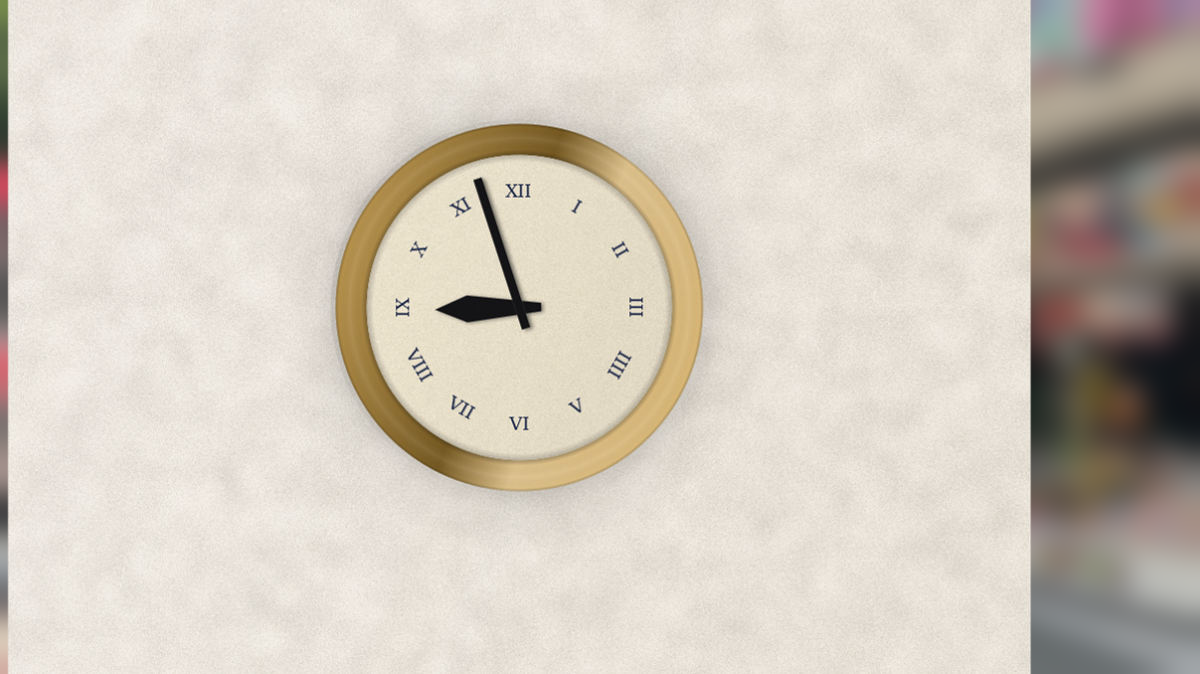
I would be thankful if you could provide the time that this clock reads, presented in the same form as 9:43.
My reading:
8:57
